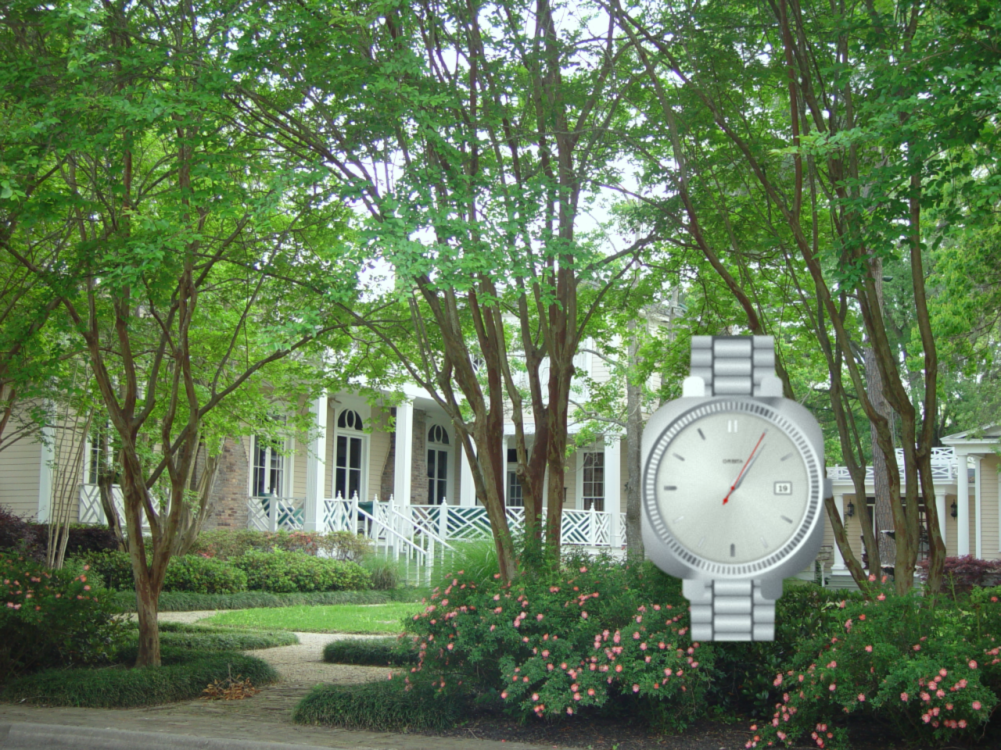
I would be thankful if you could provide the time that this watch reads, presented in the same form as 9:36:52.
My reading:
1:06:05
